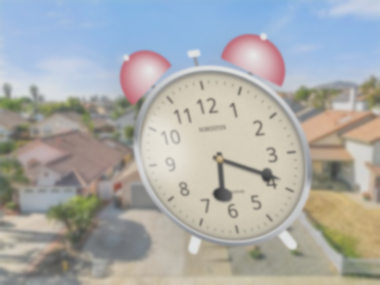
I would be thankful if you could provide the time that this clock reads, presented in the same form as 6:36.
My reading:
6:19
